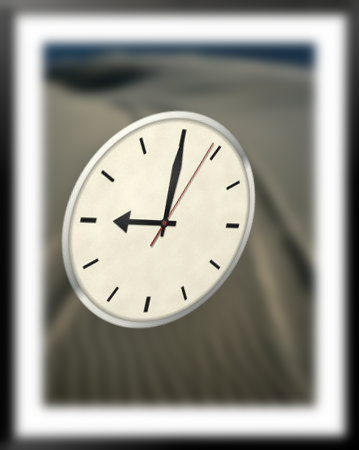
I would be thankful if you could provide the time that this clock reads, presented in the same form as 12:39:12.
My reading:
9:00:04
